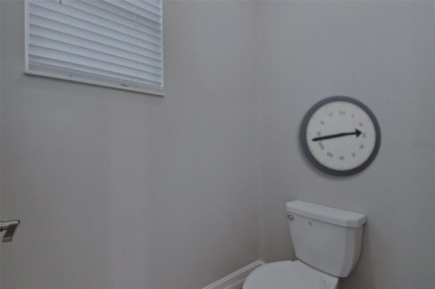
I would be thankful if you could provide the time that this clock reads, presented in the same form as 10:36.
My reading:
2:43
